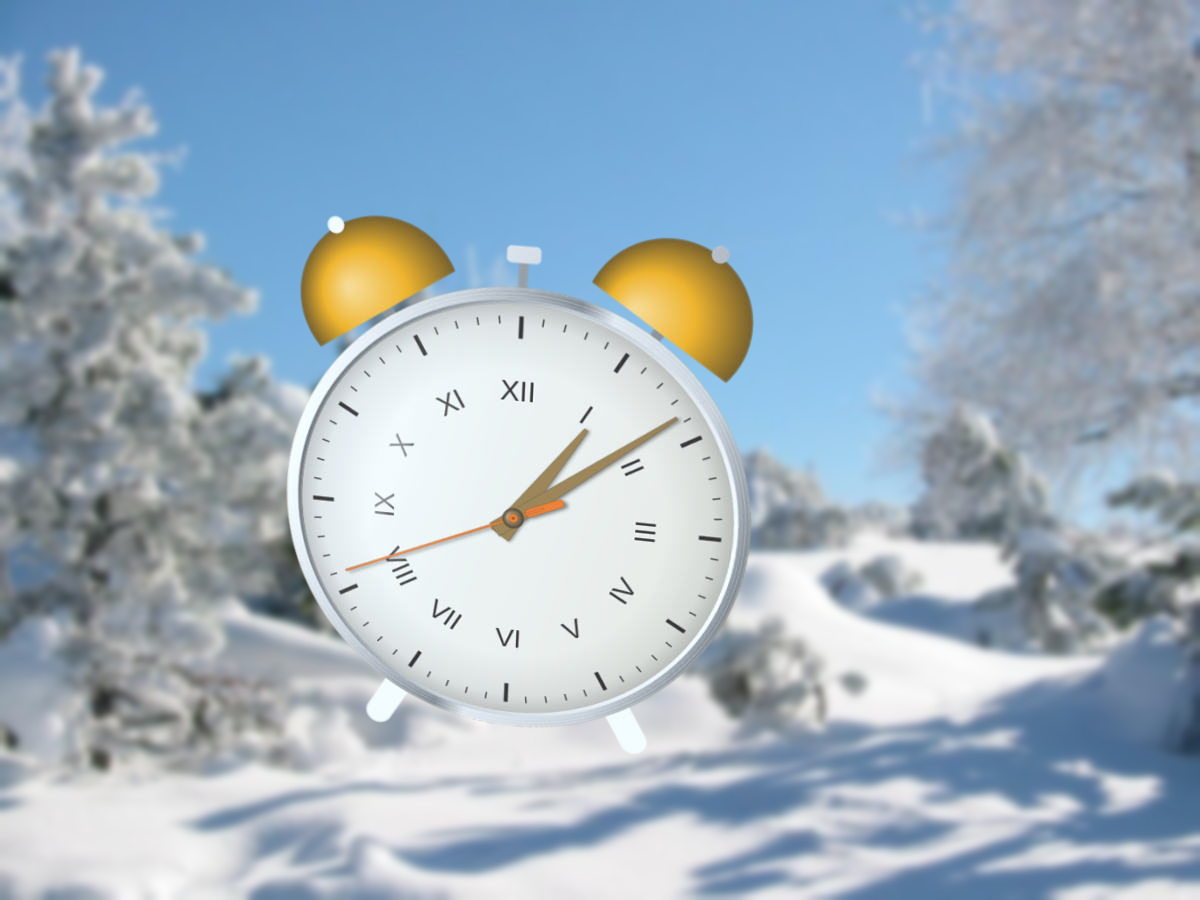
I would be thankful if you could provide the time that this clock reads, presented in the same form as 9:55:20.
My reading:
1:08:41
